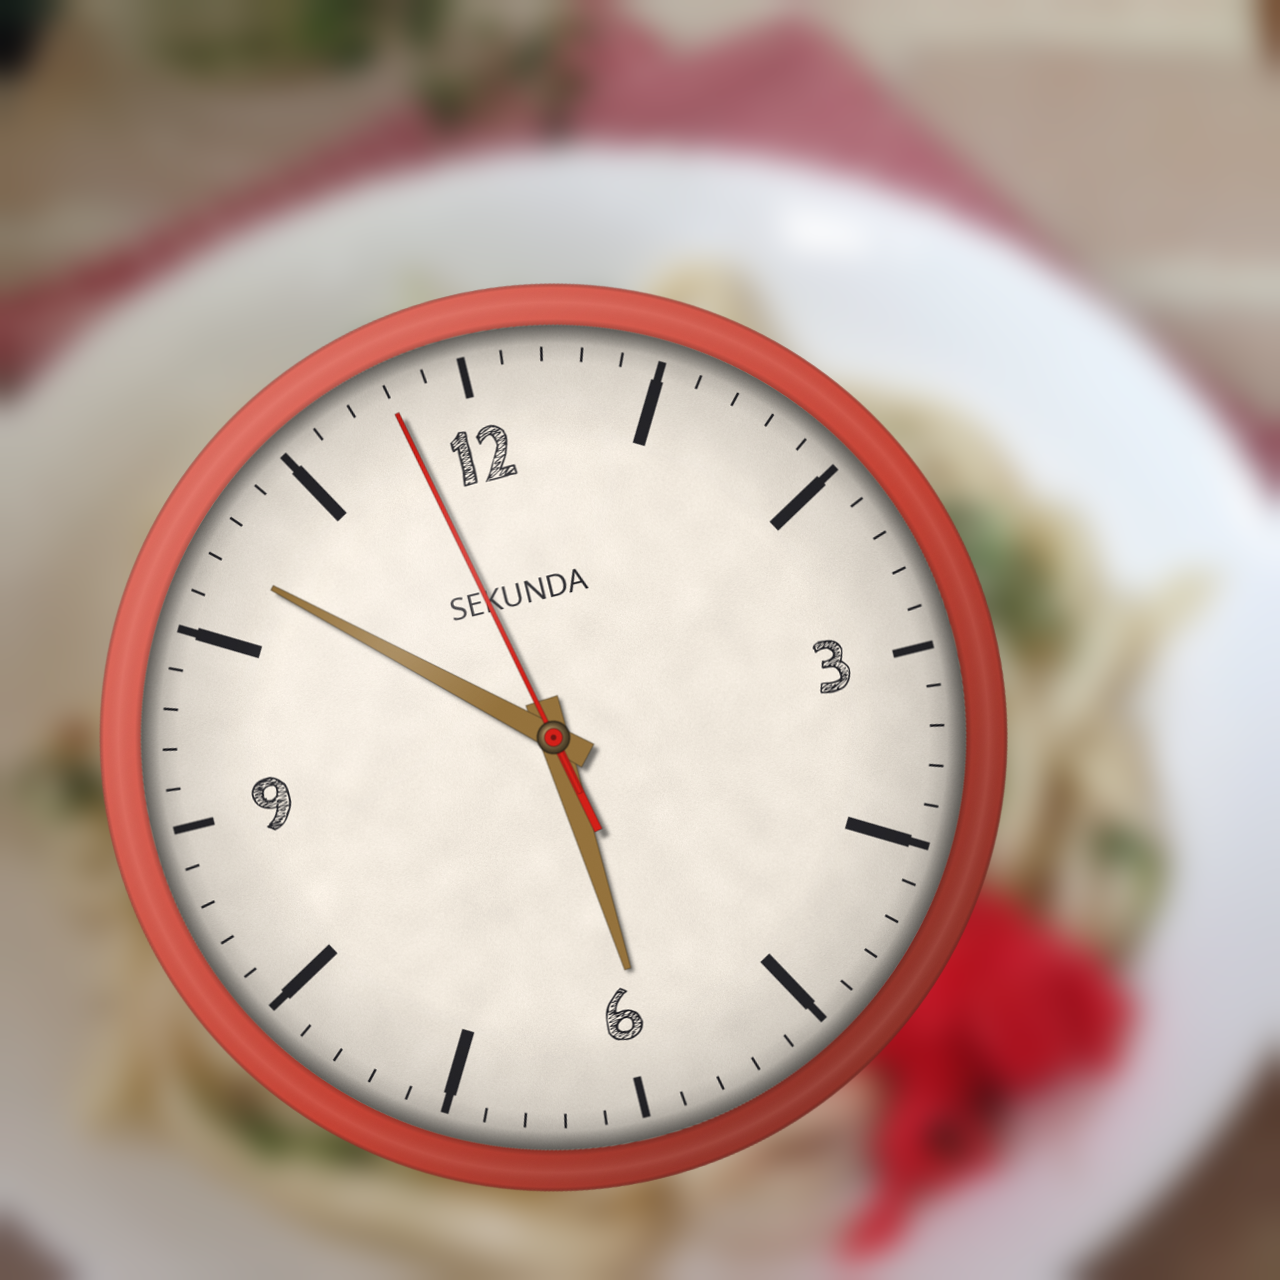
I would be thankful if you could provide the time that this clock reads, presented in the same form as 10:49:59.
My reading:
5:51:58
